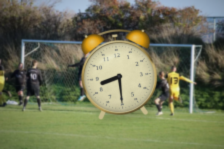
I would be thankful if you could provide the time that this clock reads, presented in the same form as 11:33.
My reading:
8:30
